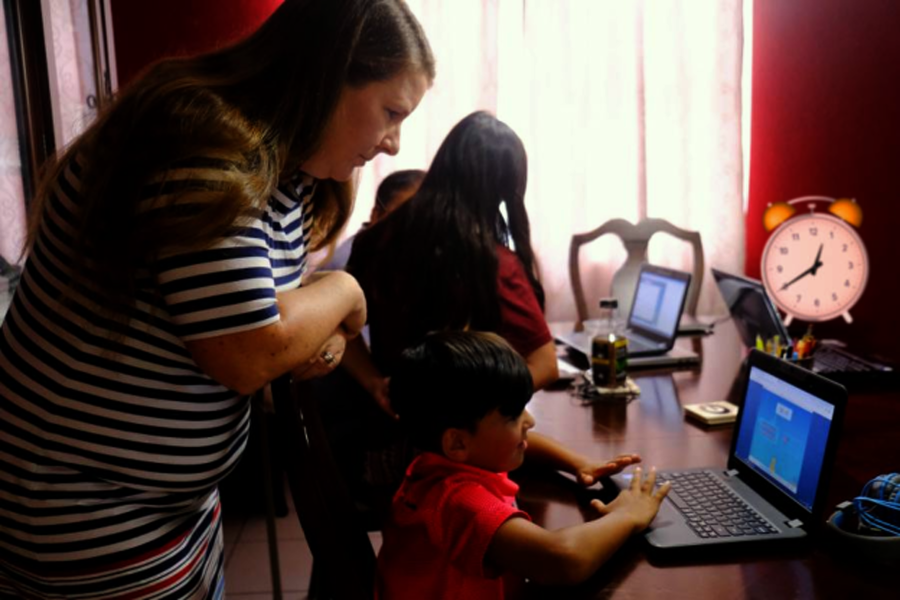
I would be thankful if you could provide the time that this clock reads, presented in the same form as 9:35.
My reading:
12:40
